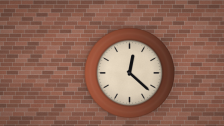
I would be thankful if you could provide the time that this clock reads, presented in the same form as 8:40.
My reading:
12:22
